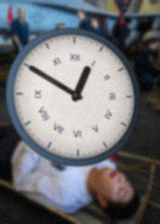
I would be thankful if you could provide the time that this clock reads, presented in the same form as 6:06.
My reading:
12:50
